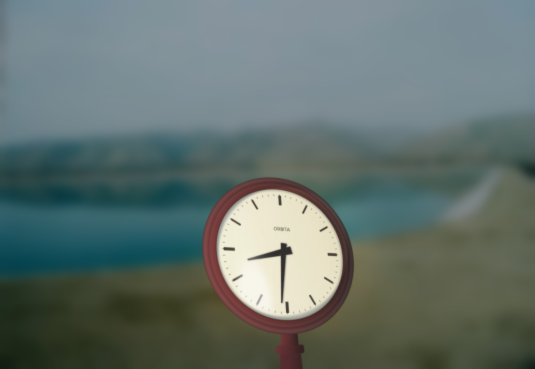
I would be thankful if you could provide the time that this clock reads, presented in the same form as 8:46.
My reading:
8:31
